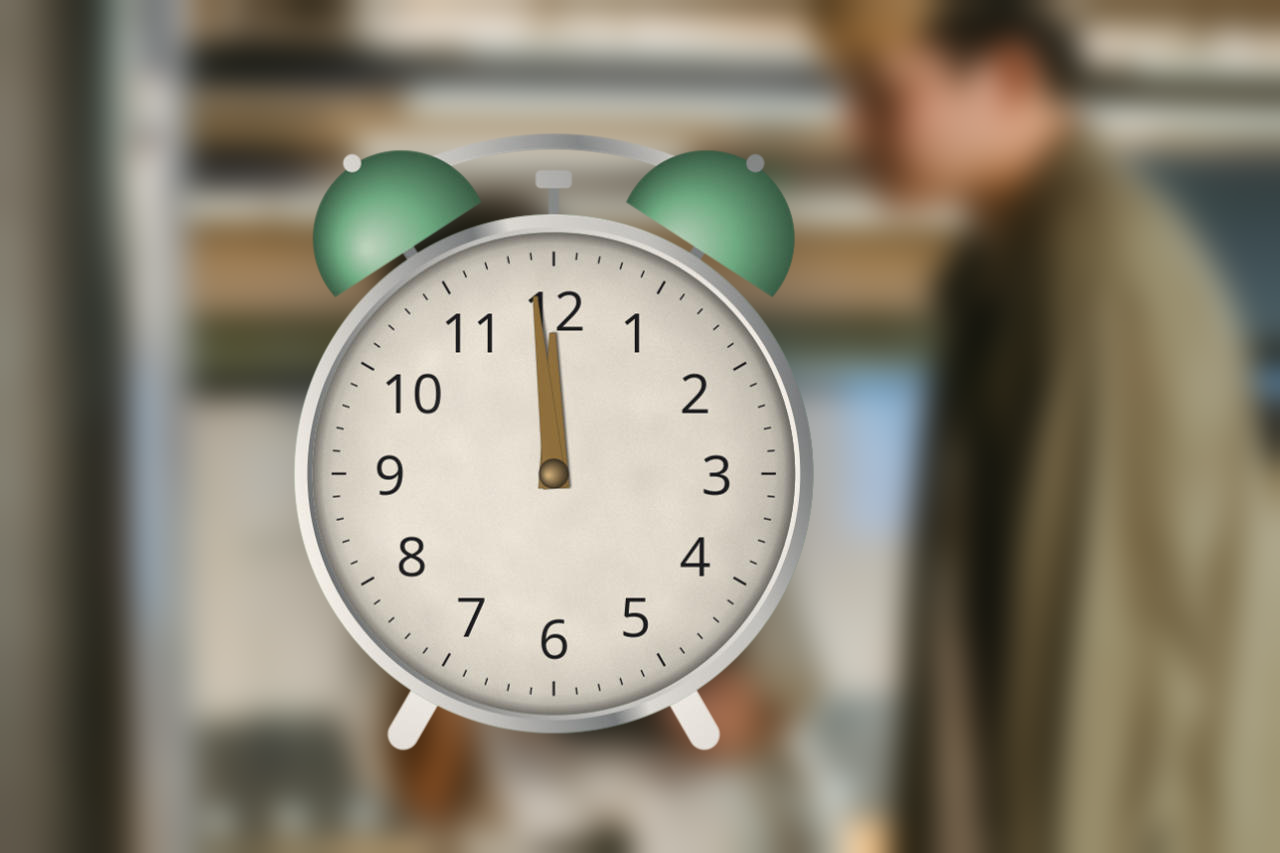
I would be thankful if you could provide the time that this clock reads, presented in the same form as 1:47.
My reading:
11:59
